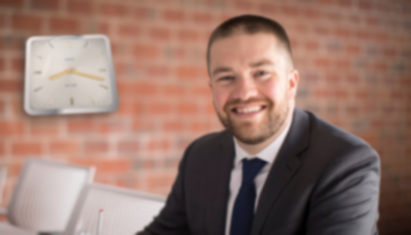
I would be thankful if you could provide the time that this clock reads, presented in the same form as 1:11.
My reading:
8:18
